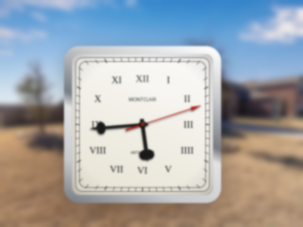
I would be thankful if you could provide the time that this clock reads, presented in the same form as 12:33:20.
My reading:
5:44:12
